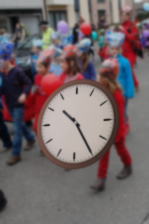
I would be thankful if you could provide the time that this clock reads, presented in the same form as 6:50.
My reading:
10:25
